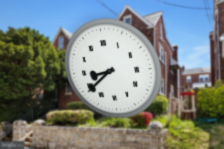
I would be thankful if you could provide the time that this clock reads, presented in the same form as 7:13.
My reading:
8:39
